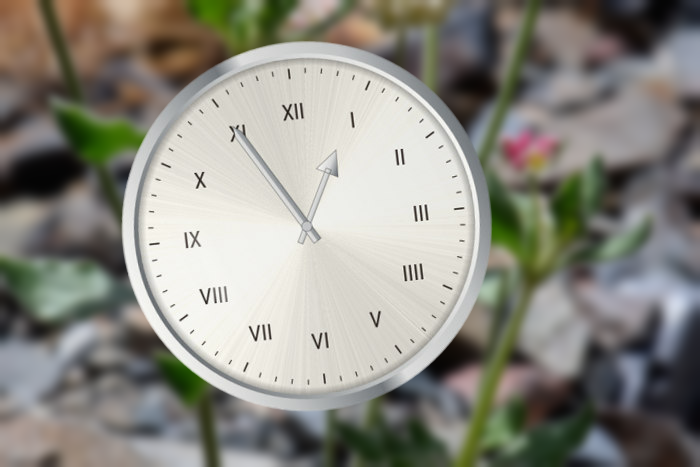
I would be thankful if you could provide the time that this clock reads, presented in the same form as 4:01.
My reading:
12:55
